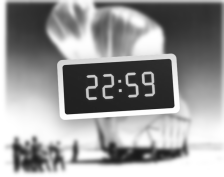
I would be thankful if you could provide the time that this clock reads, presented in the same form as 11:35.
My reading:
22:59
